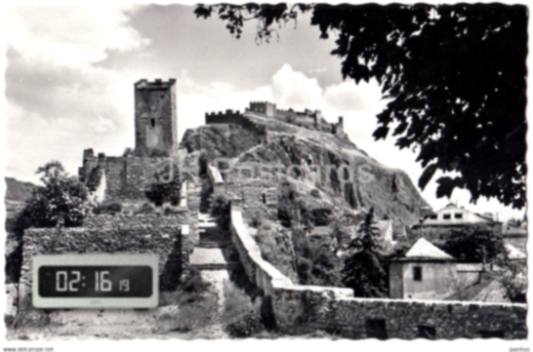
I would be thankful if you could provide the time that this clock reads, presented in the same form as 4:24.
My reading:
2:16
